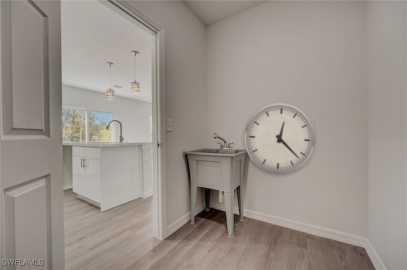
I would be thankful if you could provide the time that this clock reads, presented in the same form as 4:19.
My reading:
12:22
